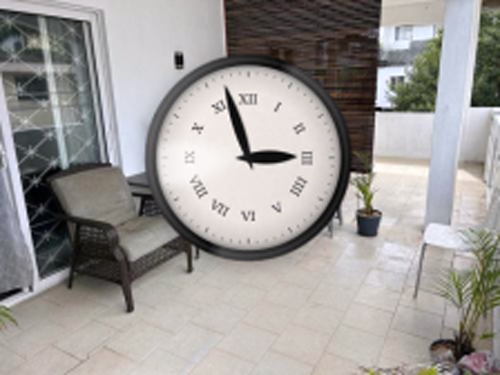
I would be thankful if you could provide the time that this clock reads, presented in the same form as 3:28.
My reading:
2:57
